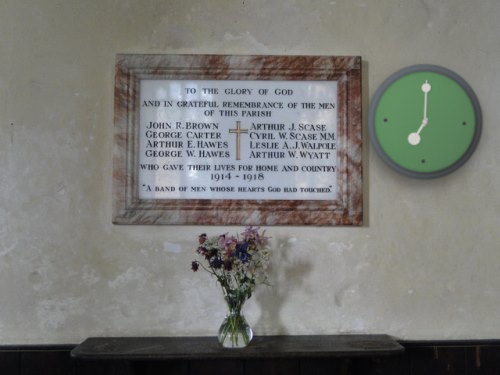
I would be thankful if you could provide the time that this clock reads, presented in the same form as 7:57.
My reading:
7:00
